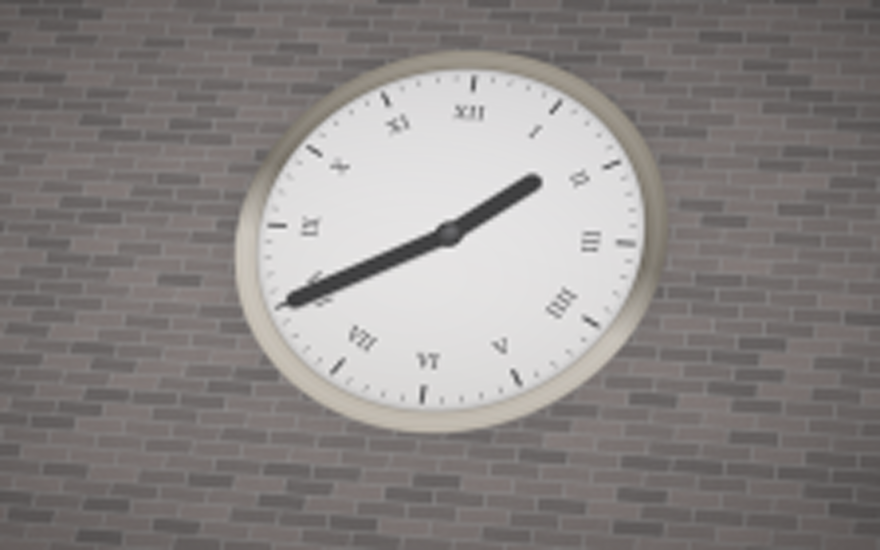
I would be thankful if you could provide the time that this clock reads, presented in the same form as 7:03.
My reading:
1:40
